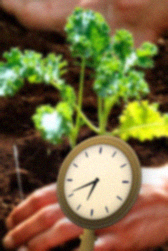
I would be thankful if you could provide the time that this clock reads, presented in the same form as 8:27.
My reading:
6:41
